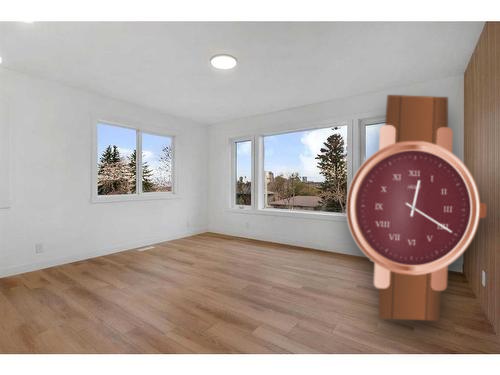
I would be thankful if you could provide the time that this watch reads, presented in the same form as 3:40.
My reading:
12:20
